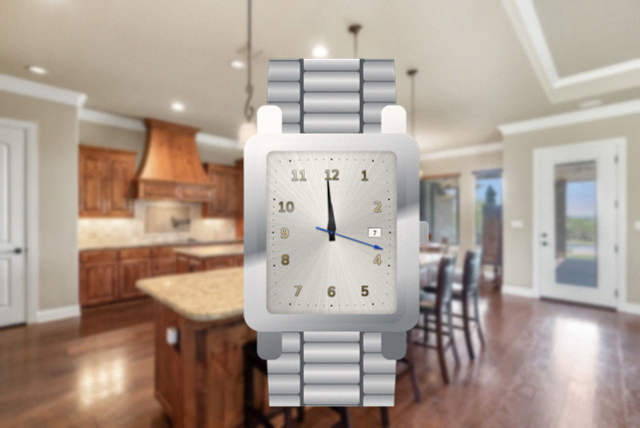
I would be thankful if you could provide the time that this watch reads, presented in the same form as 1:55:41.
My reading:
11:59:18
